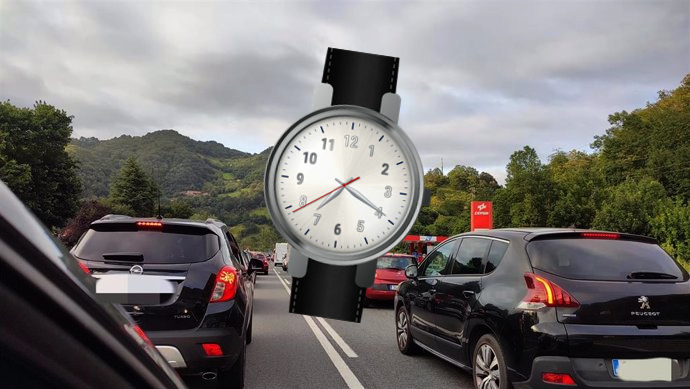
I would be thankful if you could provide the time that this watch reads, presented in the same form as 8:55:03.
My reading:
7:19:39
